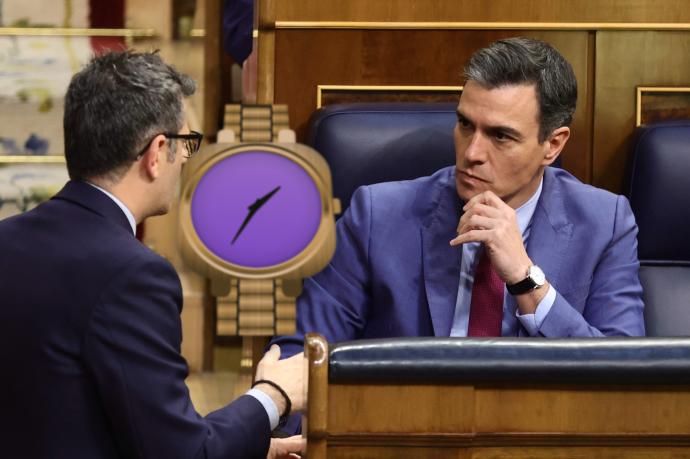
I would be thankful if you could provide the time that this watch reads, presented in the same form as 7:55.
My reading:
1:35
